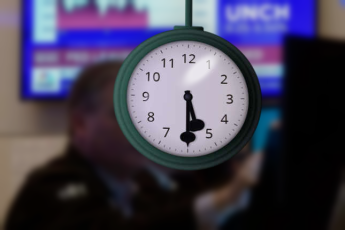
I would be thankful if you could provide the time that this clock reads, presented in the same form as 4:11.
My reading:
5:30
